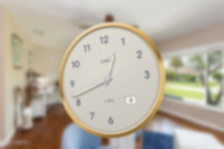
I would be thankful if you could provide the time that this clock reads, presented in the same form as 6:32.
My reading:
12:42
